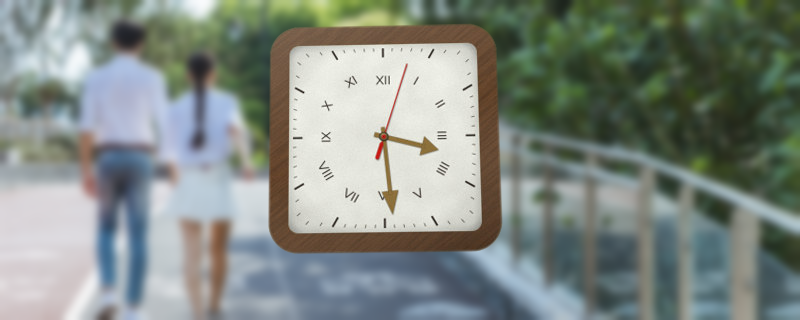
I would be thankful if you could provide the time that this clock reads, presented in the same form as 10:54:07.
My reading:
3:29:03
